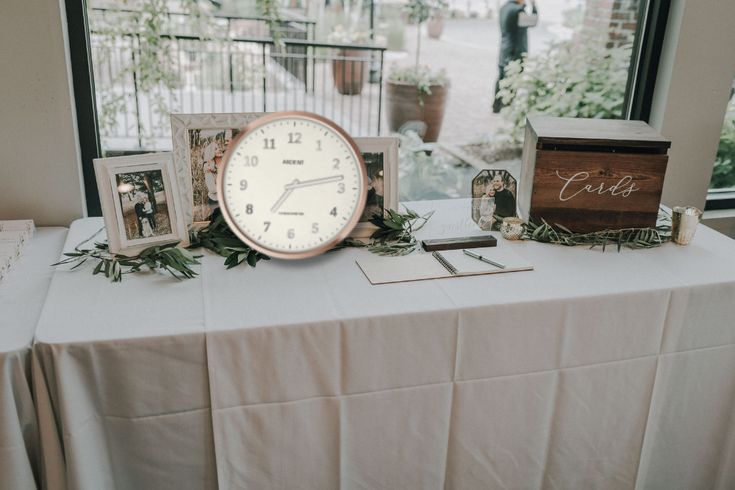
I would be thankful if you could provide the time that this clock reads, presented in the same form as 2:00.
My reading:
7:13
